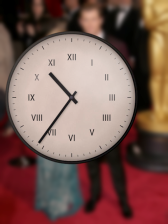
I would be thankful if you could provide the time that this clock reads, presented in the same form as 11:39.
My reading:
10:36
